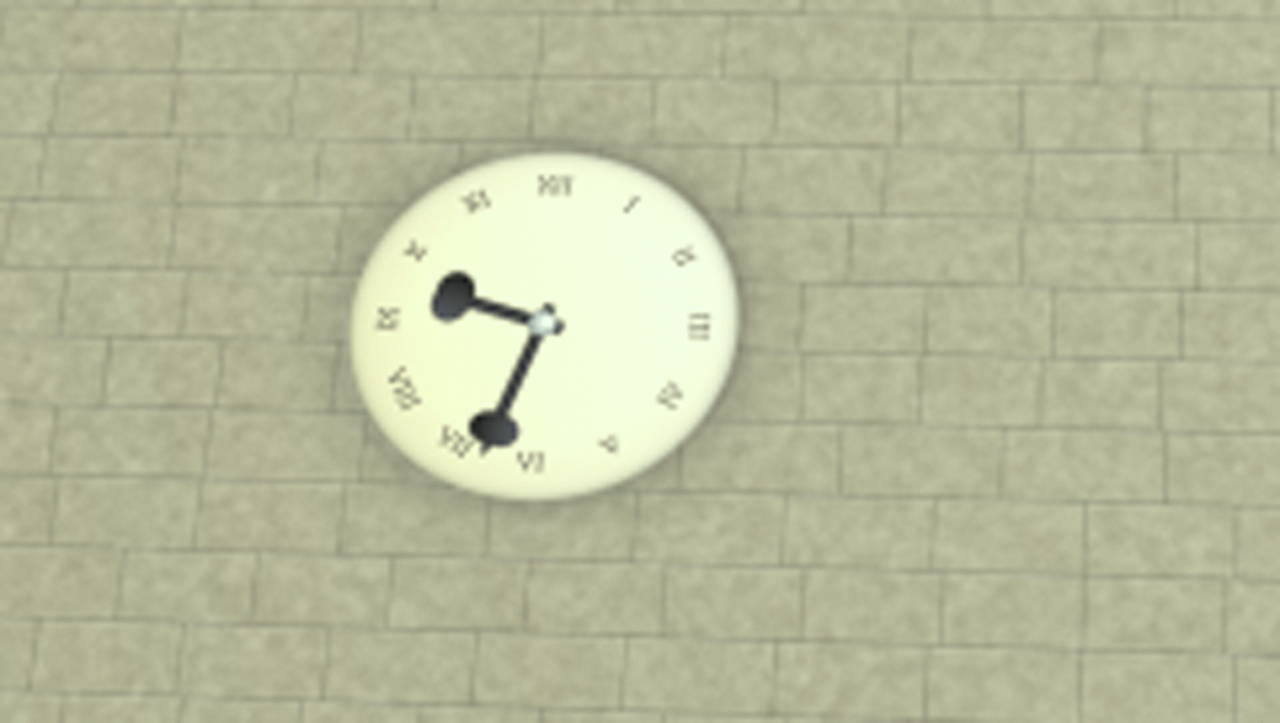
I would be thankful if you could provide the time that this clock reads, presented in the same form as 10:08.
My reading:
9:33
